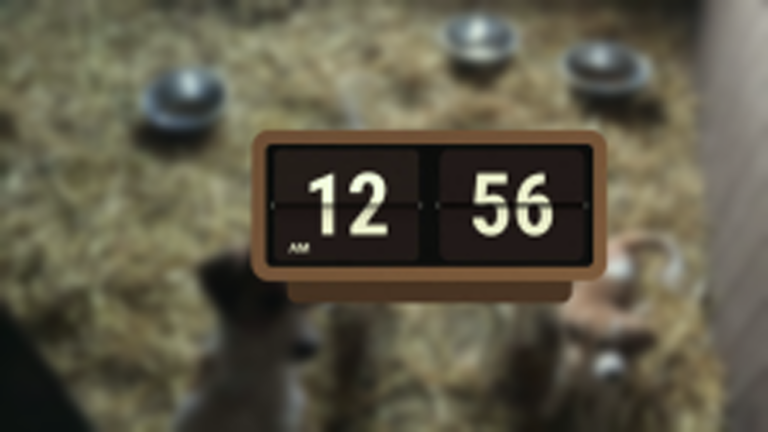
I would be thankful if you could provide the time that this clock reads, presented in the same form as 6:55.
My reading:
12:56
